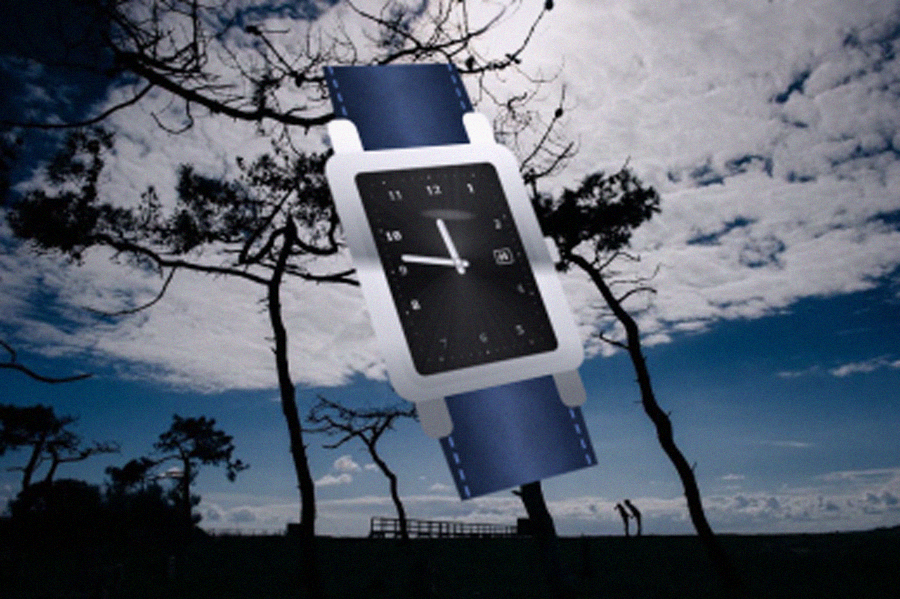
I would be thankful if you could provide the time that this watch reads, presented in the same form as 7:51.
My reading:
11:47
